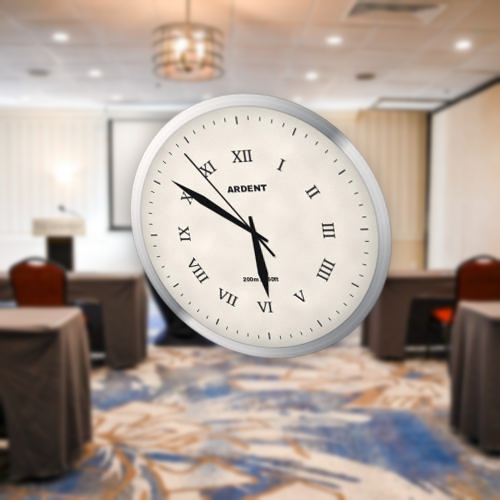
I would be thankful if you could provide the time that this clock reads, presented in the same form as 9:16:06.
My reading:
5:50:54
